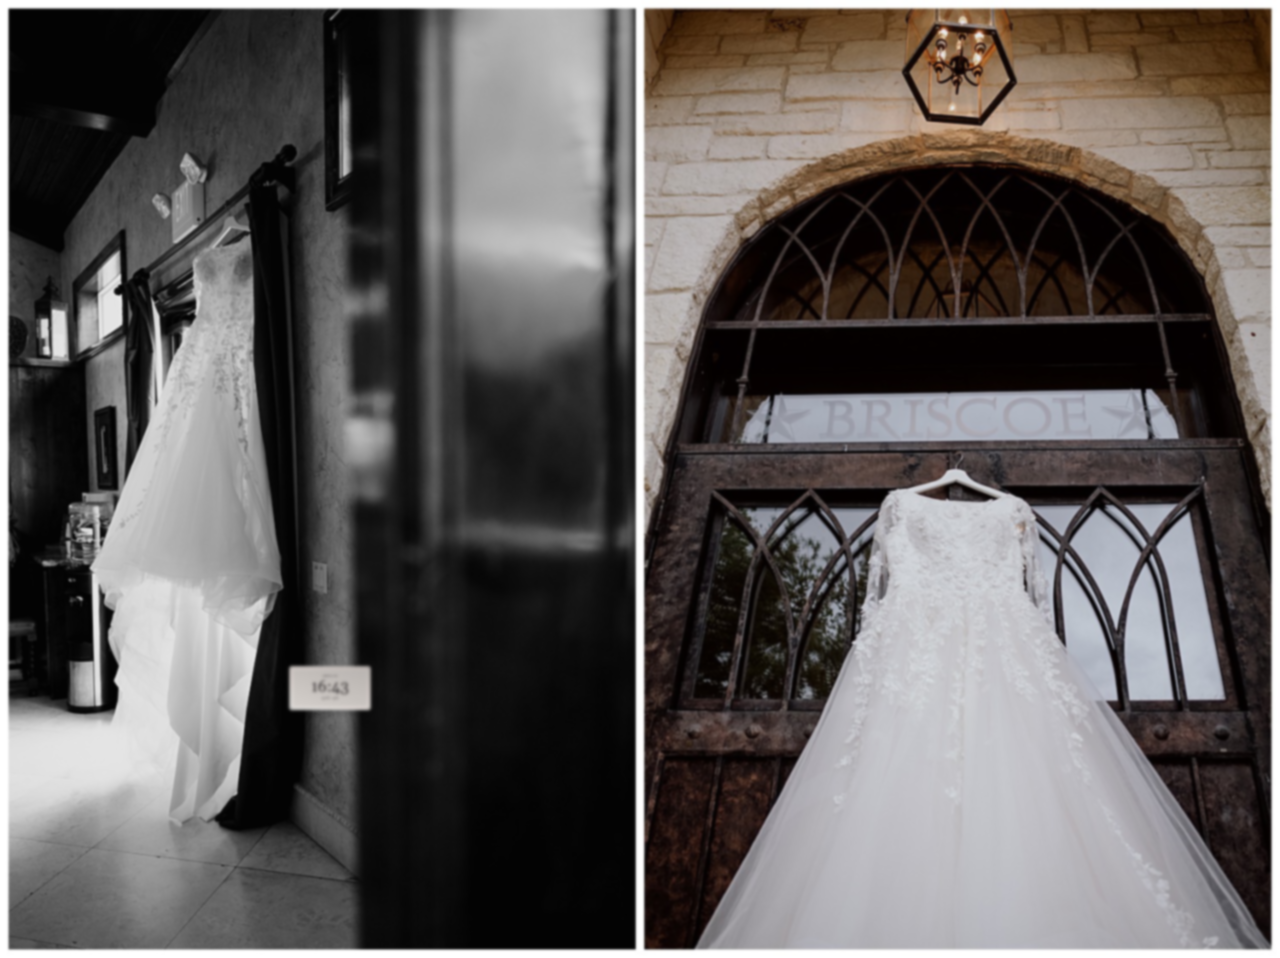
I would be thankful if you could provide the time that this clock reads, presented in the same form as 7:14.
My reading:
16:43
